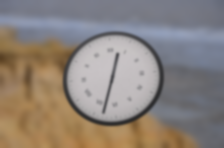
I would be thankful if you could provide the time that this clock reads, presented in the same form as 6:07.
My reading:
12:33
